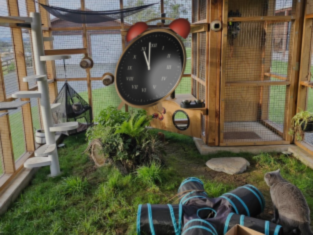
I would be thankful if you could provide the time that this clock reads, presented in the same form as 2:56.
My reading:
10:58
